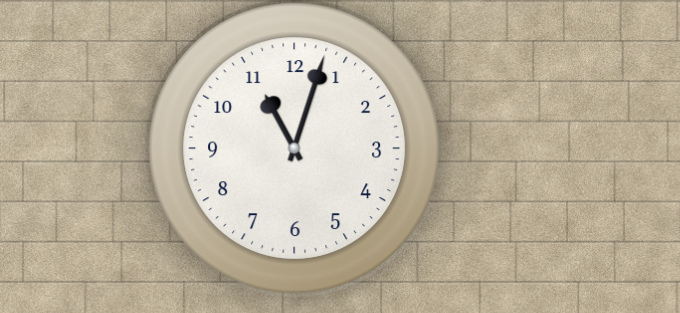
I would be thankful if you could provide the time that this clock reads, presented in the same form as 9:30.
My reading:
11:03
